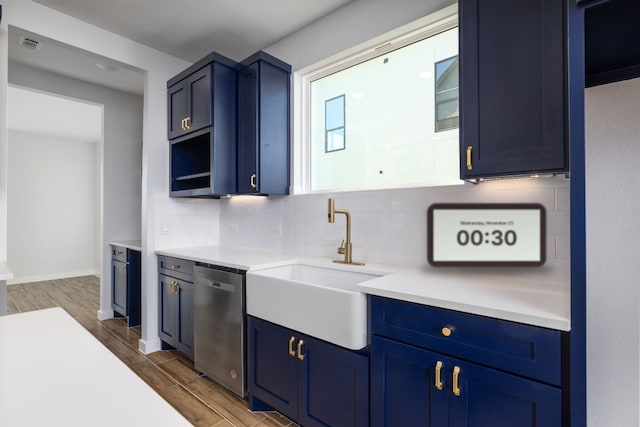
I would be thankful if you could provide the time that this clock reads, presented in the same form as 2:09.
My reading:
0:30
